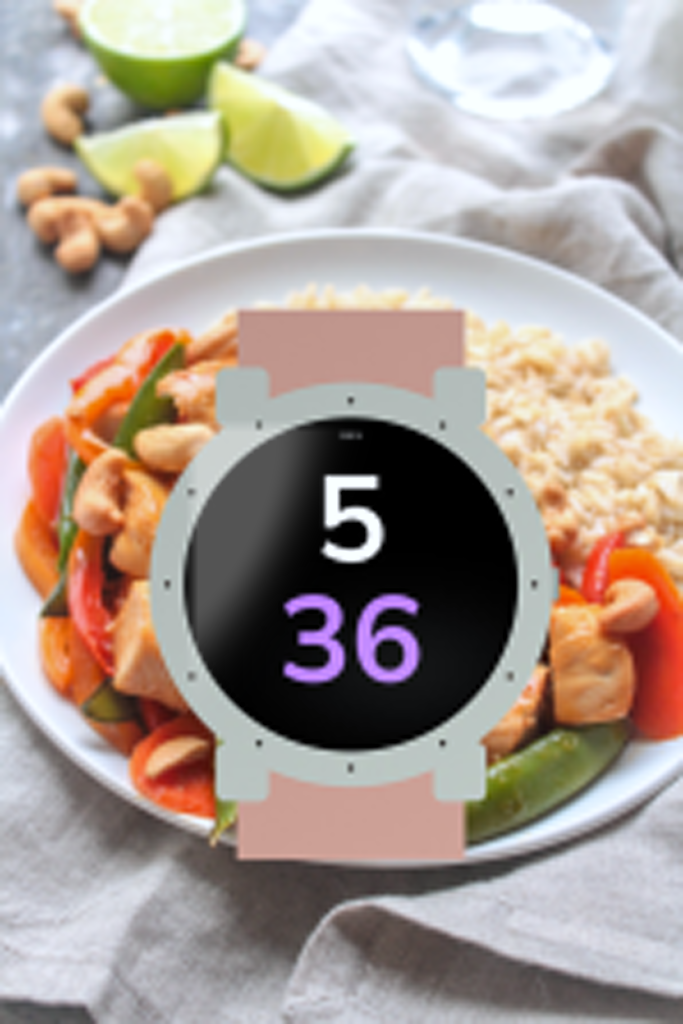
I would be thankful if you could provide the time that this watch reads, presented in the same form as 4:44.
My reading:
5:36
